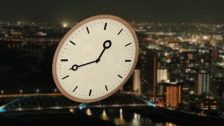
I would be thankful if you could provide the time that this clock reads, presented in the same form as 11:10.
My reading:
12:42
